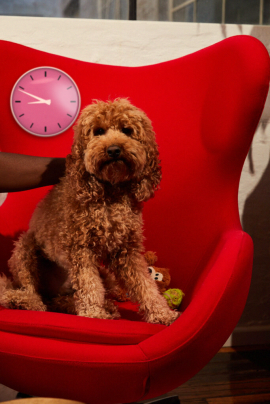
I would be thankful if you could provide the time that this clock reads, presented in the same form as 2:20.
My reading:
8:49
